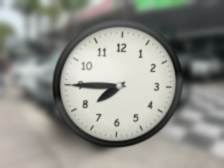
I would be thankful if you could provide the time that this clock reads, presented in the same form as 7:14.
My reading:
7:45
